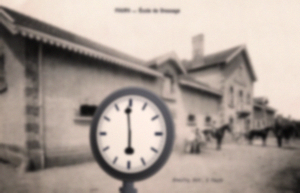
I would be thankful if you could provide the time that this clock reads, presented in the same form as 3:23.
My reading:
5:59
